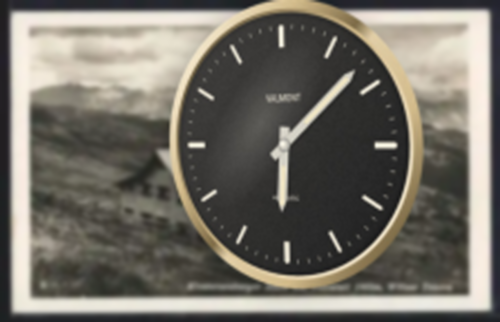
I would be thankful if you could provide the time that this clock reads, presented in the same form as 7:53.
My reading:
6:08
